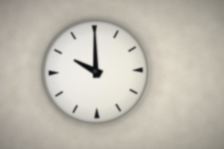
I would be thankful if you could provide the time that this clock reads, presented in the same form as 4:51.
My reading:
10:00
